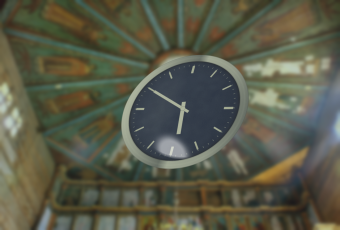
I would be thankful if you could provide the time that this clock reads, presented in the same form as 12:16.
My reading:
5:50
